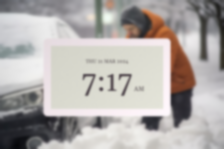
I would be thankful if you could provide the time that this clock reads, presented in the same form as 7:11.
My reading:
7:17
